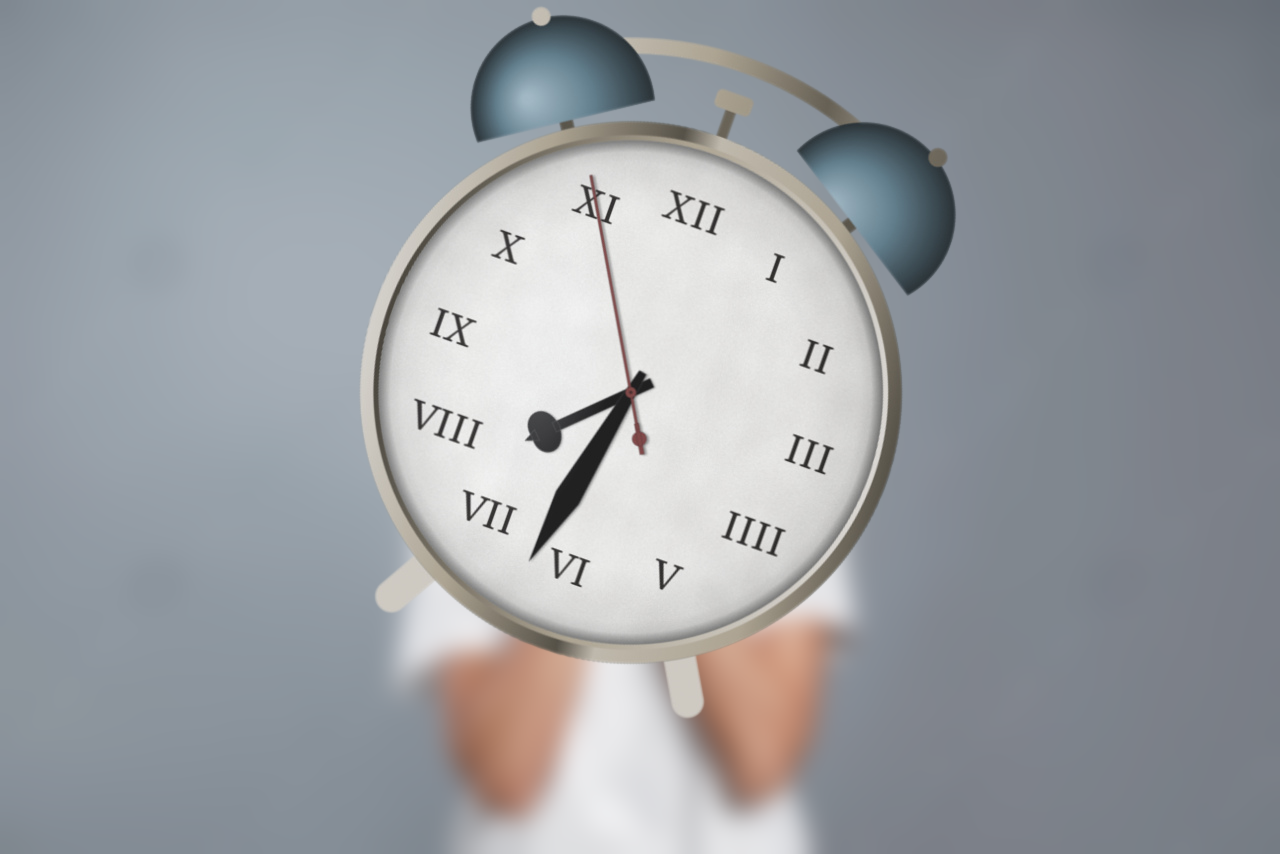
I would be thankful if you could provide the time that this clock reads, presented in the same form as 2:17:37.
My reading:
7:31:55
